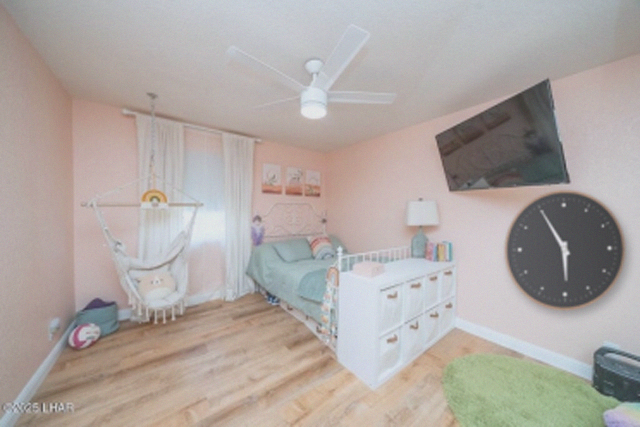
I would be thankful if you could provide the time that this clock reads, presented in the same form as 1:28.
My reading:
5:55
